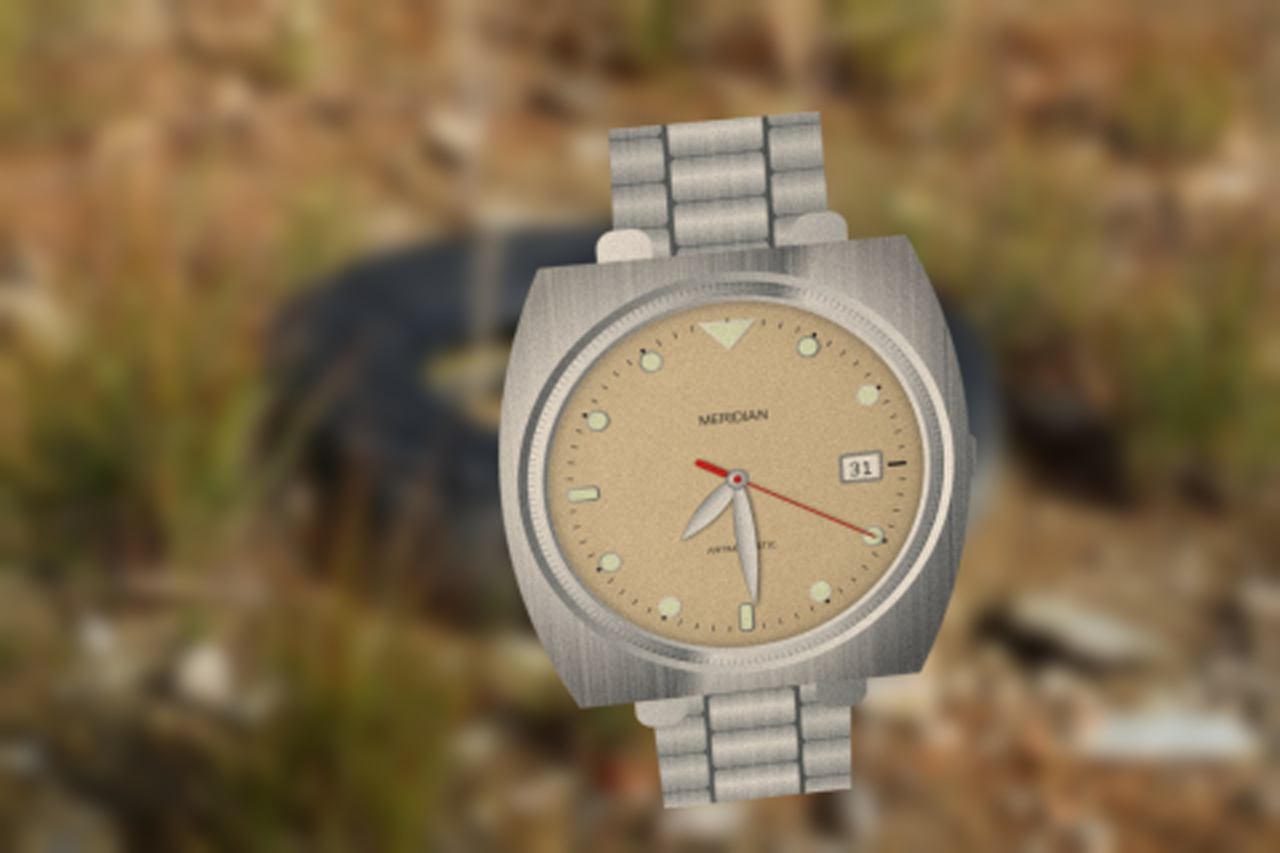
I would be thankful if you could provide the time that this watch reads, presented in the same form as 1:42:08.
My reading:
7:29:20
